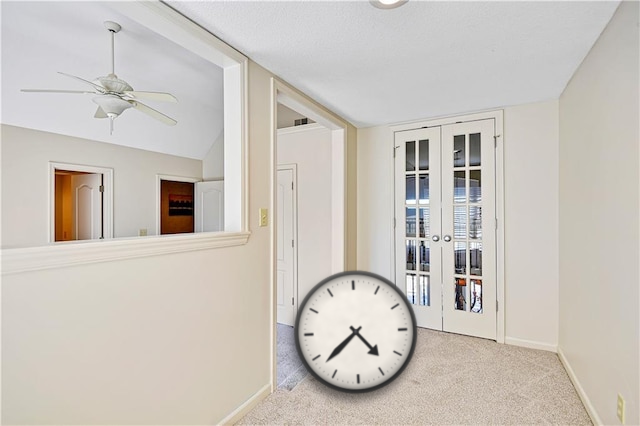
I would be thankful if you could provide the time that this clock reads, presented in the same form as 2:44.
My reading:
4:38
